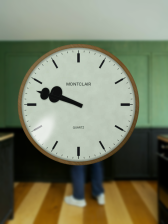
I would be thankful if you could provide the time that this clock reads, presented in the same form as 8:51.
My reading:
9:48
